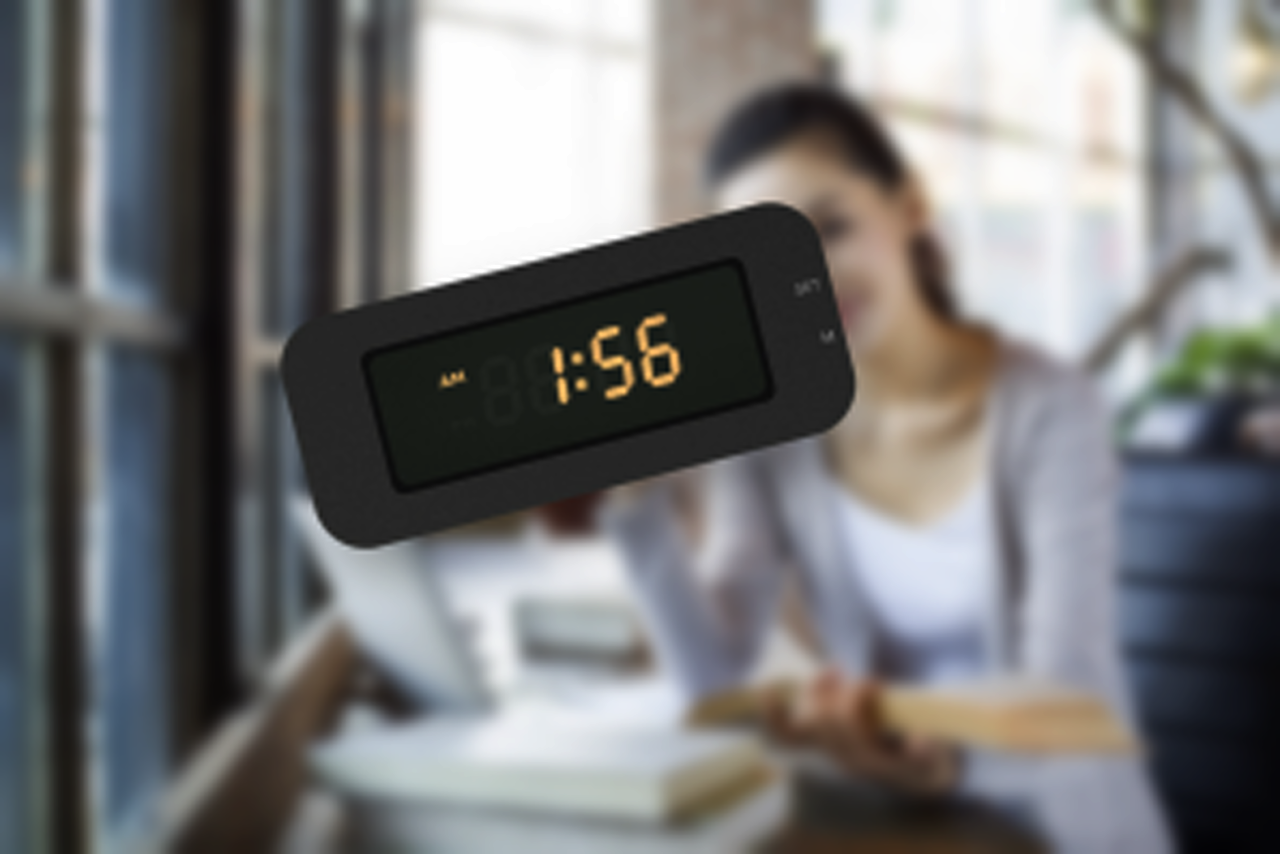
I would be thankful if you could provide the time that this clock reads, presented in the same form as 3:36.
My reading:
1:56
